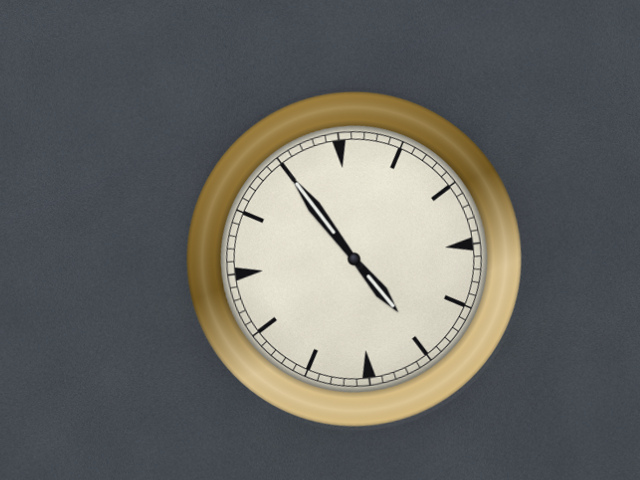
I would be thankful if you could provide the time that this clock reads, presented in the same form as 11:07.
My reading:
4:55
